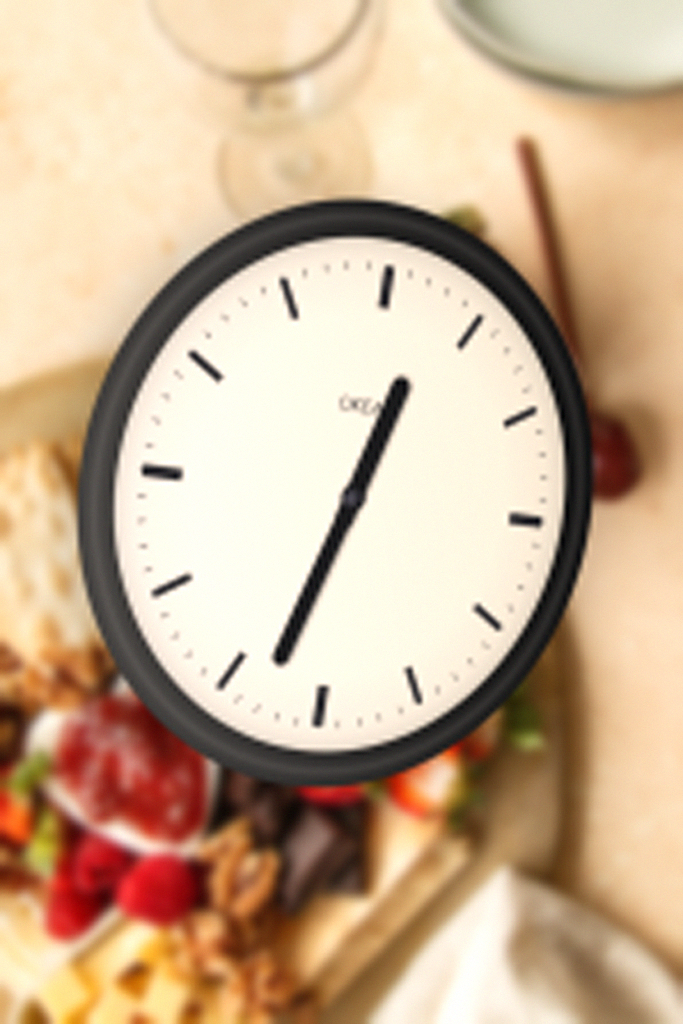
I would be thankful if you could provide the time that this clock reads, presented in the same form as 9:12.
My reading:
12:33
